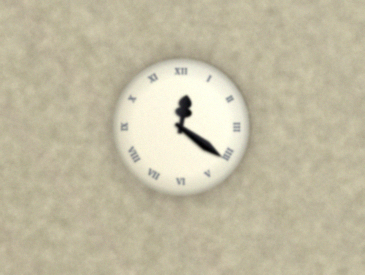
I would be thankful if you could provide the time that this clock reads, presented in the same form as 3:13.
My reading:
12:21
